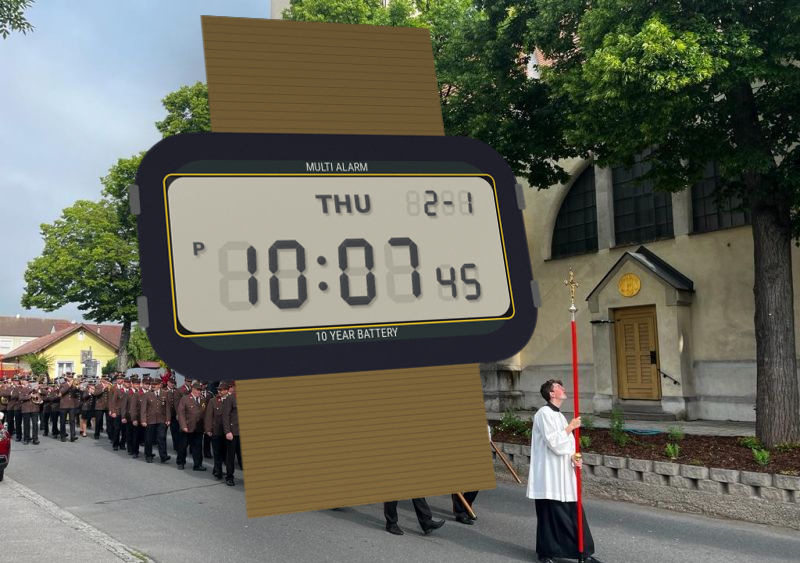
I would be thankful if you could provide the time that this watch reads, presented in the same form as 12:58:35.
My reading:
10:07:45
